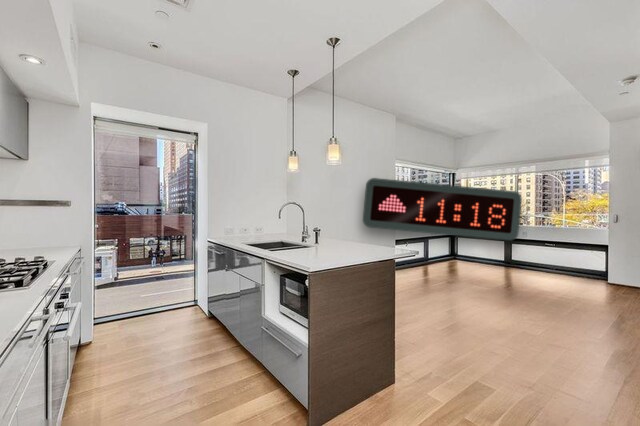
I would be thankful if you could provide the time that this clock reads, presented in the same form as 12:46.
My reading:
11:18
